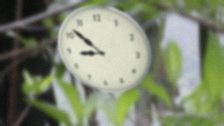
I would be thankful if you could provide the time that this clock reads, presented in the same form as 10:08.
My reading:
8:52
